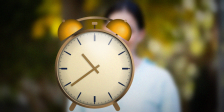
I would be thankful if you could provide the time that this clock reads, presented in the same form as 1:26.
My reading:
10:39
